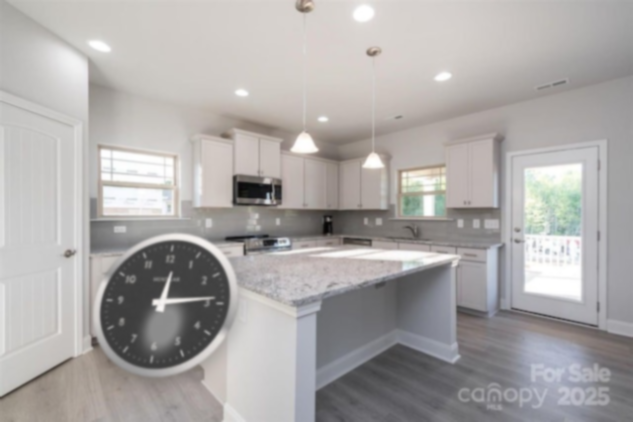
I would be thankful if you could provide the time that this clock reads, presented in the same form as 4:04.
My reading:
12:14
